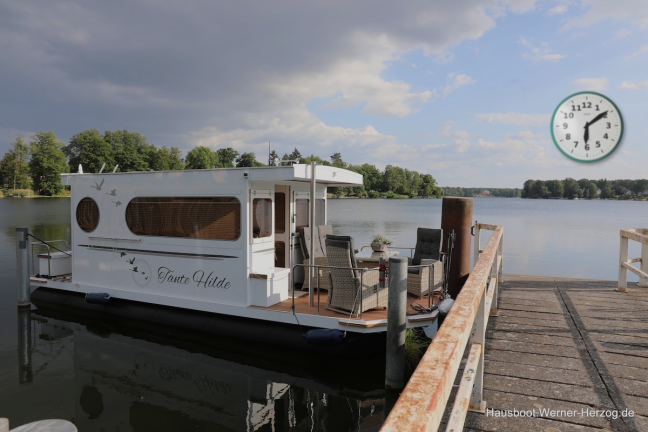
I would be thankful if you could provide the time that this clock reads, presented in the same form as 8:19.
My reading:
6:09
